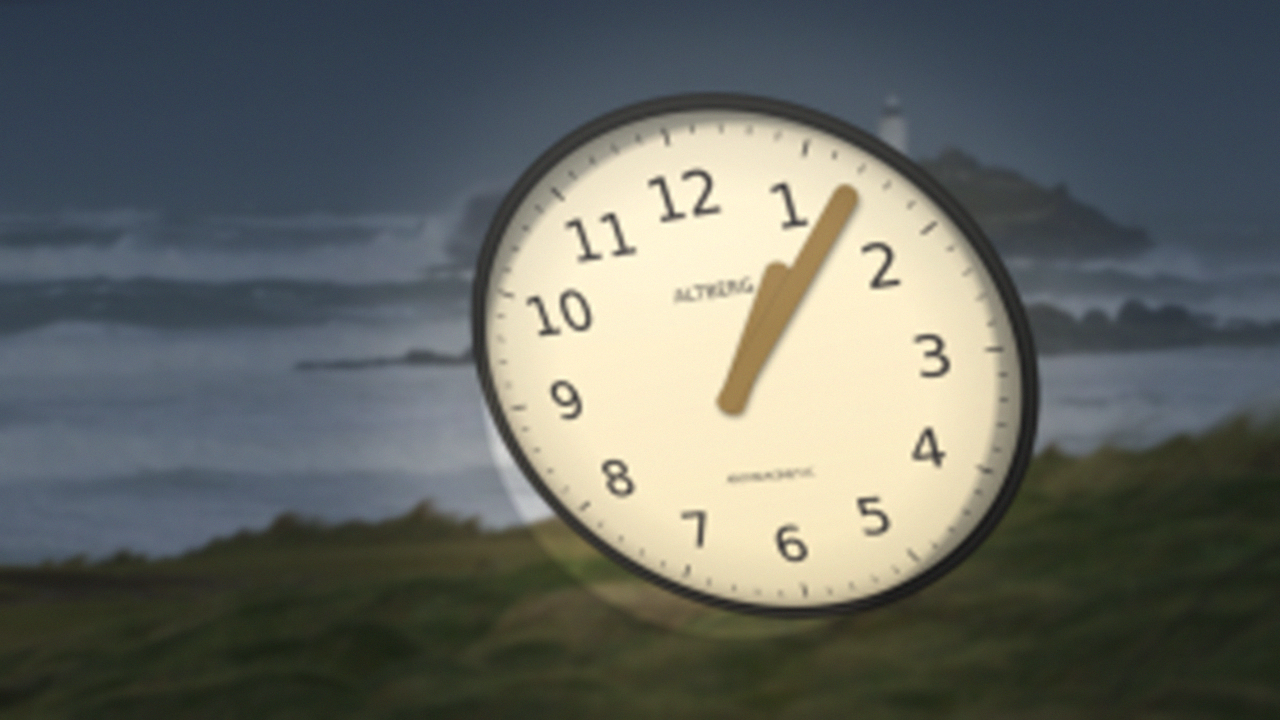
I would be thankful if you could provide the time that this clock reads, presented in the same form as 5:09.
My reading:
1:07
